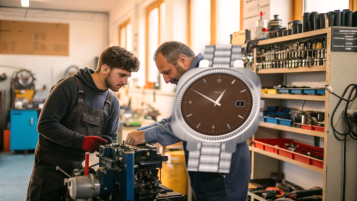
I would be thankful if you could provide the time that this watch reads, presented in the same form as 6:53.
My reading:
12:50
